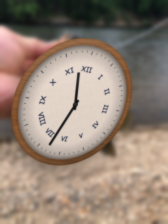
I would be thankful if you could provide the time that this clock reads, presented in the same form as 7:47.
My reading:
11:33
